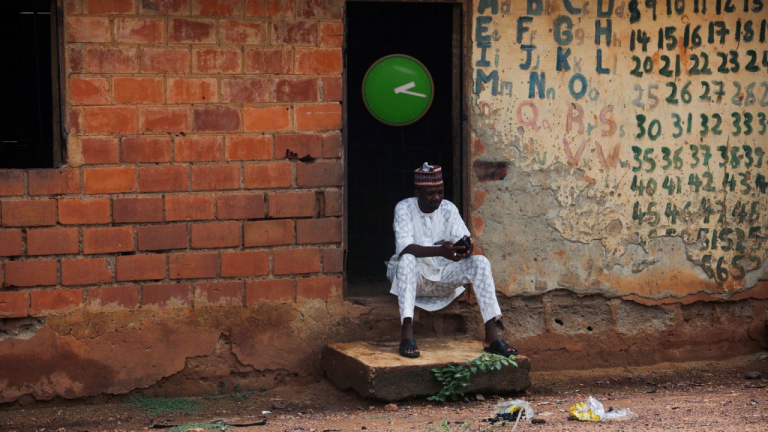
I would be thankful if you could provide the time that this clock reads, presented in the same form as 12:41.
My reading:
2:17
